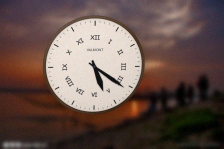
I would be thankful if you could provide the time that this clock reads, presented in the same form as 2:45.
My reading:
5:21
